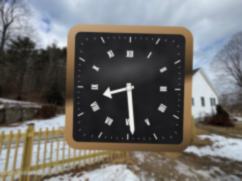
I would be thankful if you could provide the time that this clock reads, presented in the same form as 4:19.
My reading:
8:29
